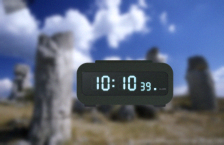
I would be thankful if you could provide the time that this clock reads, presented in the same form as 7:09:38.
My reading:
10:10:39
